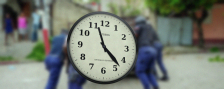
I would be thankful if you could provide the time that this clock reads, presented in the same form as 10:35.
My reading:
11:23
